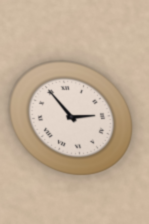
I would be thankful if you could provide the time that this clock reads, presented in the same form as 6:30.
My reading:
2:55
